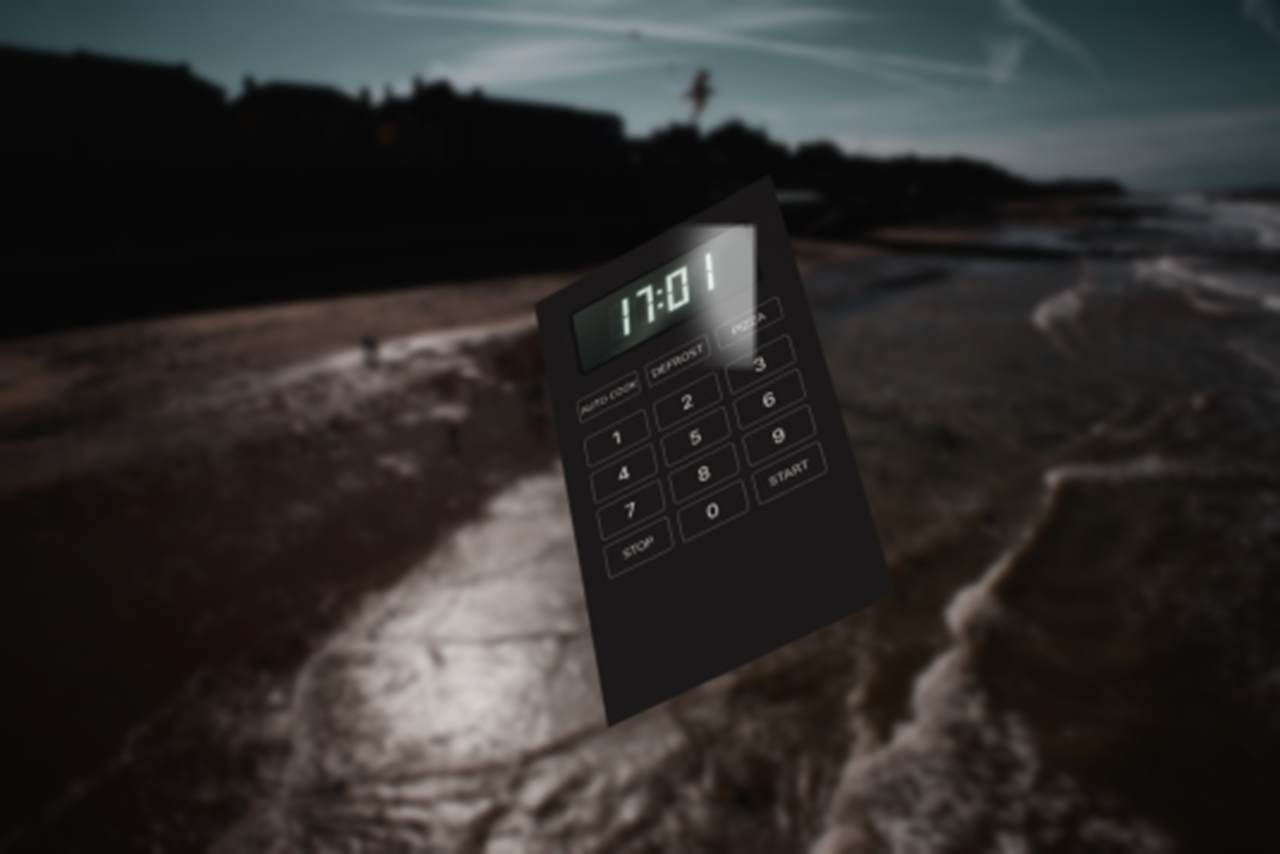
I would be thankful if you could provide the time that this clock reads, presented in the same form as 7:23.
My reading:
17:01
